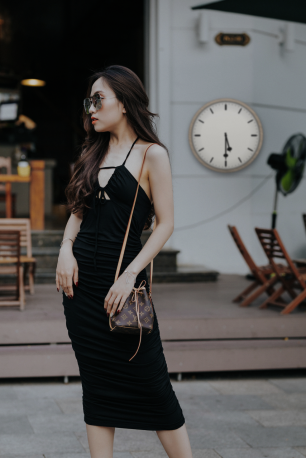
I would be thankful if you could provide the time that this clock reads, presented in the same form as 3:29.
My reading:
5:30
